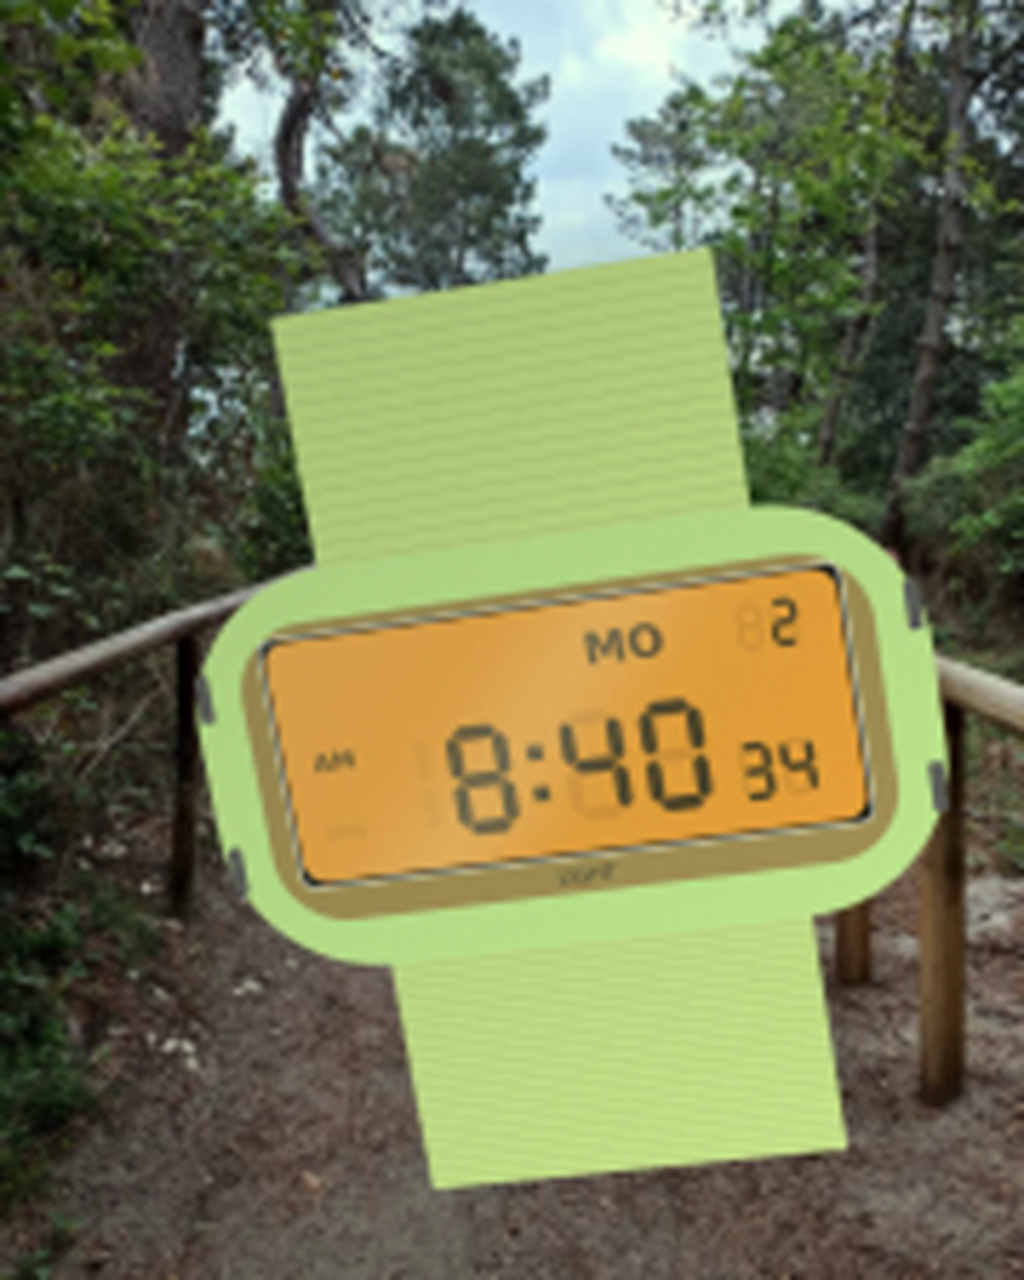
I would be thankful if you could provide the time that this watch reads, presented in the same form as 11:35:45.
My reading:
8:40:34
